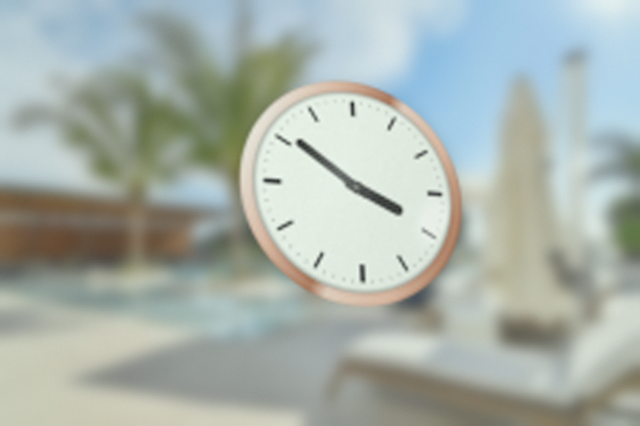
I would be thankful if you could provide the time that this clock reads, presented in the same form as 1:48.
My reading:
3:51
